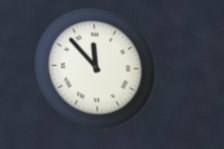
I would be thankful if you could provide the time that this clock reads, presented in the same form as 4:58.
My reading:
11:53
